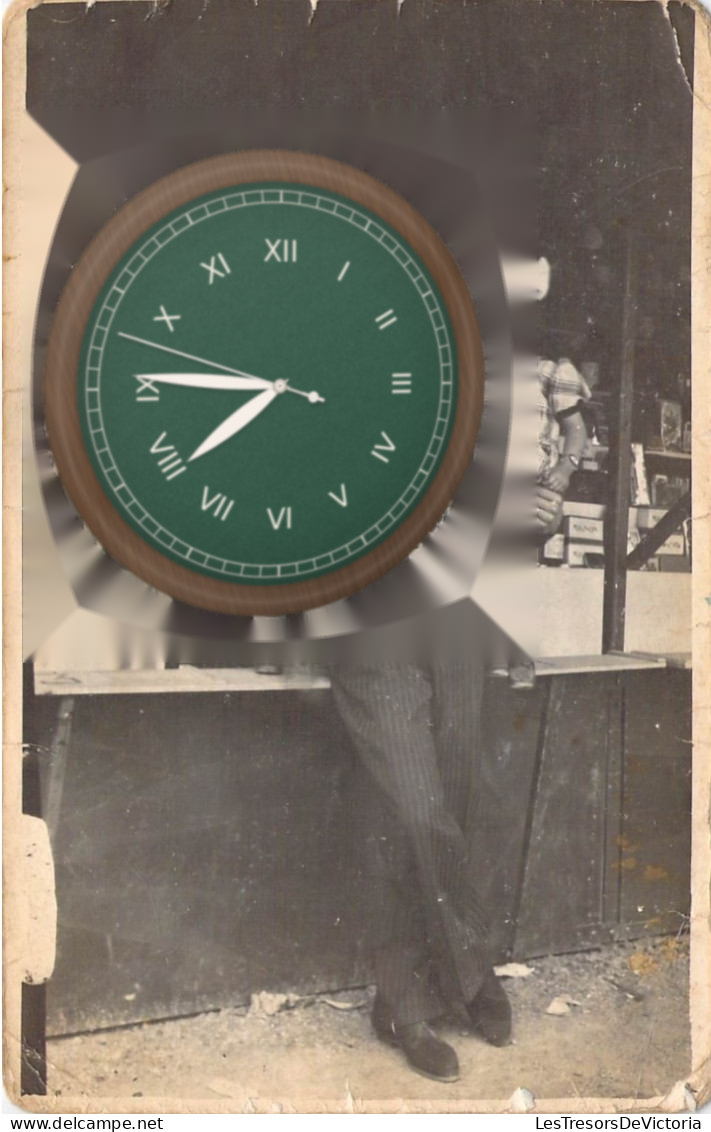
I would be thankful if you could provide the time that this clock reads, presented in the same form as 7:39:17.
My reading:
7:45:48
